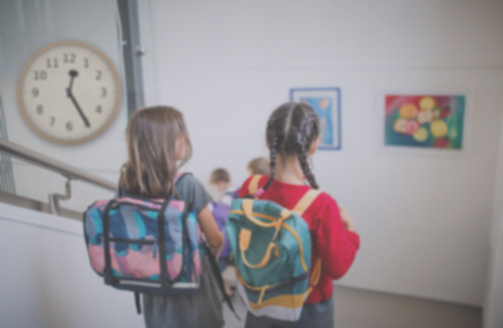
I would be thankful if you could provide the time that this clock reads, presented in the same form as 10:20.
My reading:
12:25
